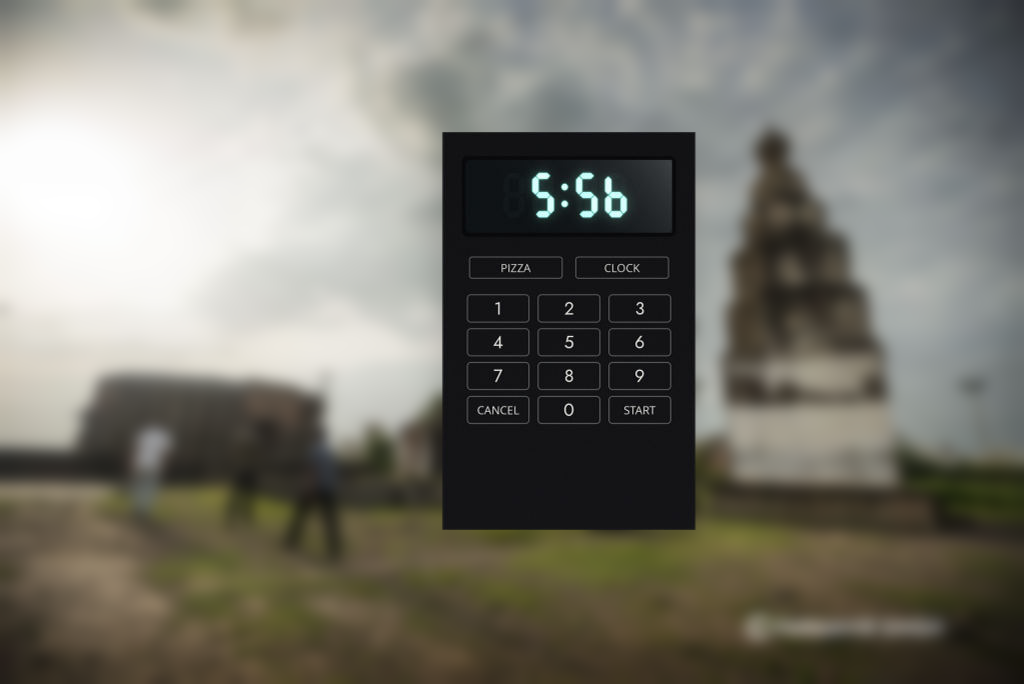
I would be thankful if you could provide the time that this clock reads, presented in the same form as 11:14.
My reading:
5:56
